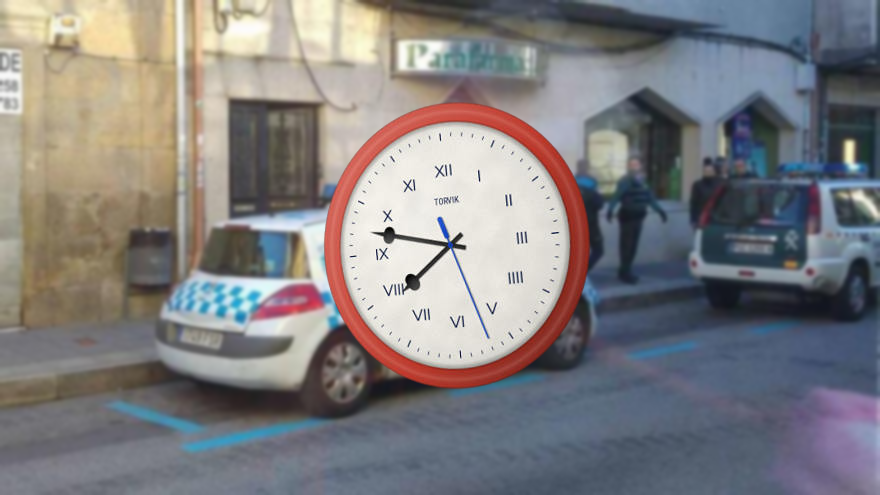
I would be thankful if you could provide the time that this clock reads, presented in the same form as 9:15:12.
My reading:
7:47:27
